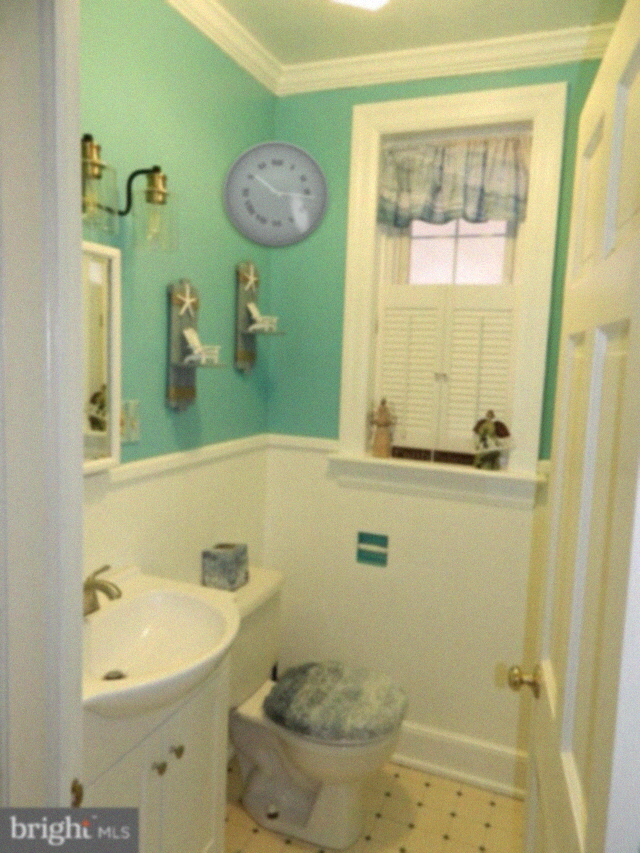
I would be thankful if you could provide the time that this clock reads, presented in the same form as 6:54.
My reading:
10:16
